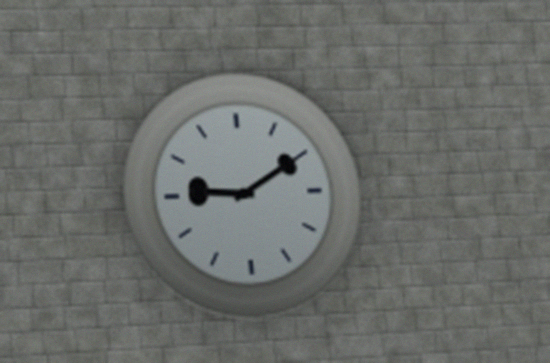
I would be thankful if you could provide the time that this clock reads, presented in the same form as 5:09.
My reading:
9:10
